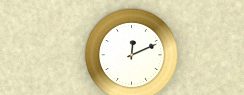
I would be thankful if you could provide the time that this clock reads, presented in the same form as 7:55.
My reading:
12:11
